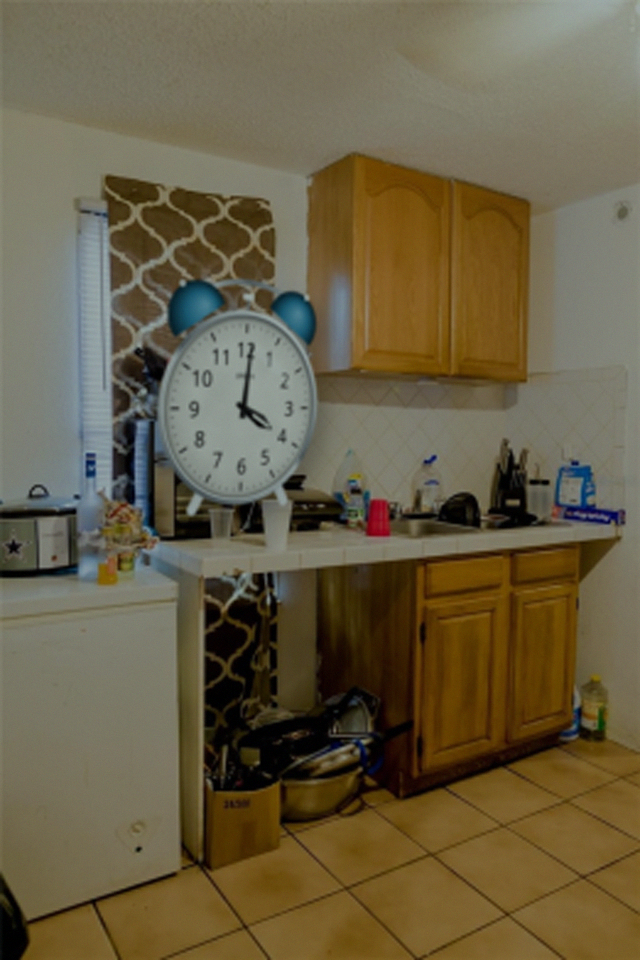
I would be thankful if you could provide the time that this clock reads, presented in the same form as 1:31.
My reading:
4:01
